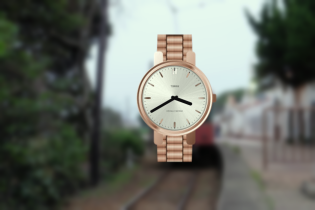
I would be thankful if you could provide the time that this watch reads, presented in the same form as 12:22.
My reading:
3:40
